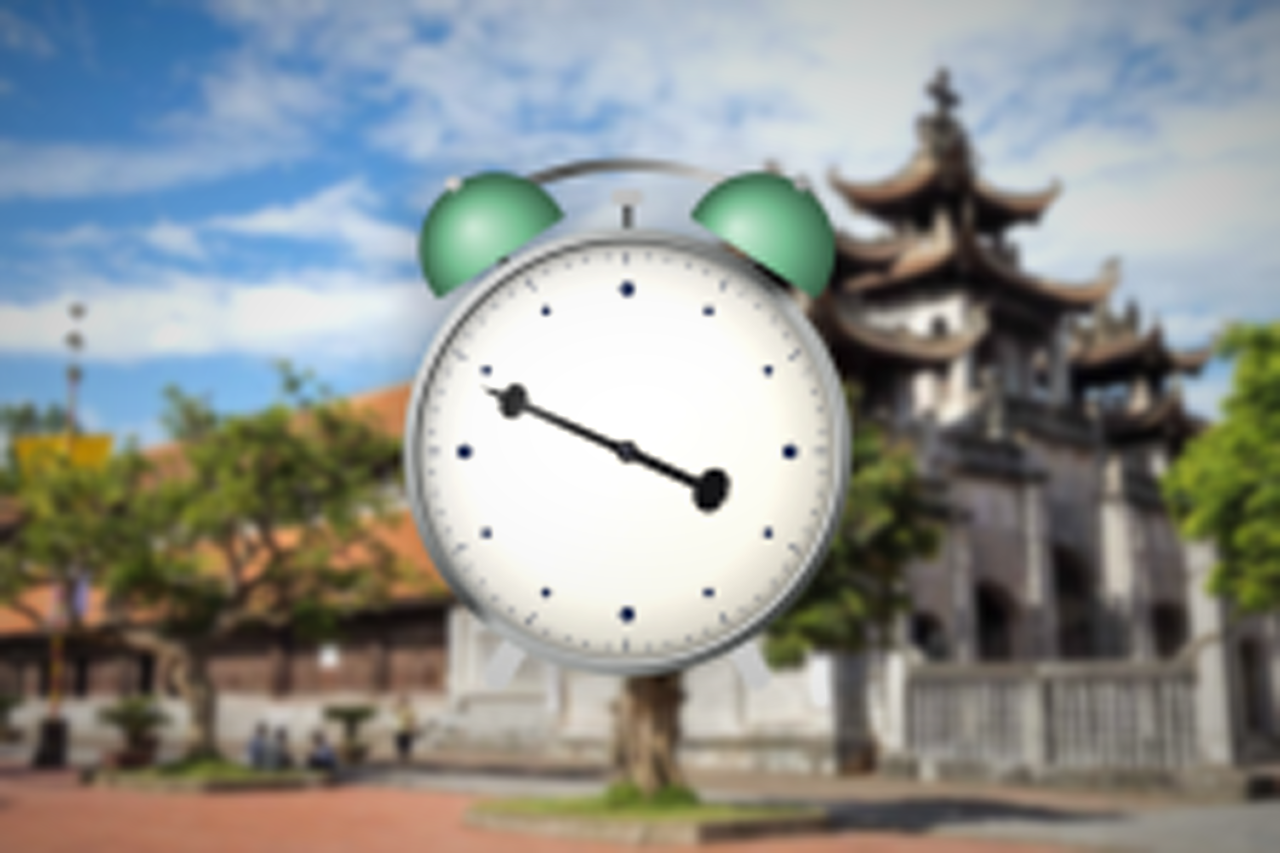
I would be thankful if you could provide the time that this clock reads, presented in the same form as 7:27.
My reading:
3:49
